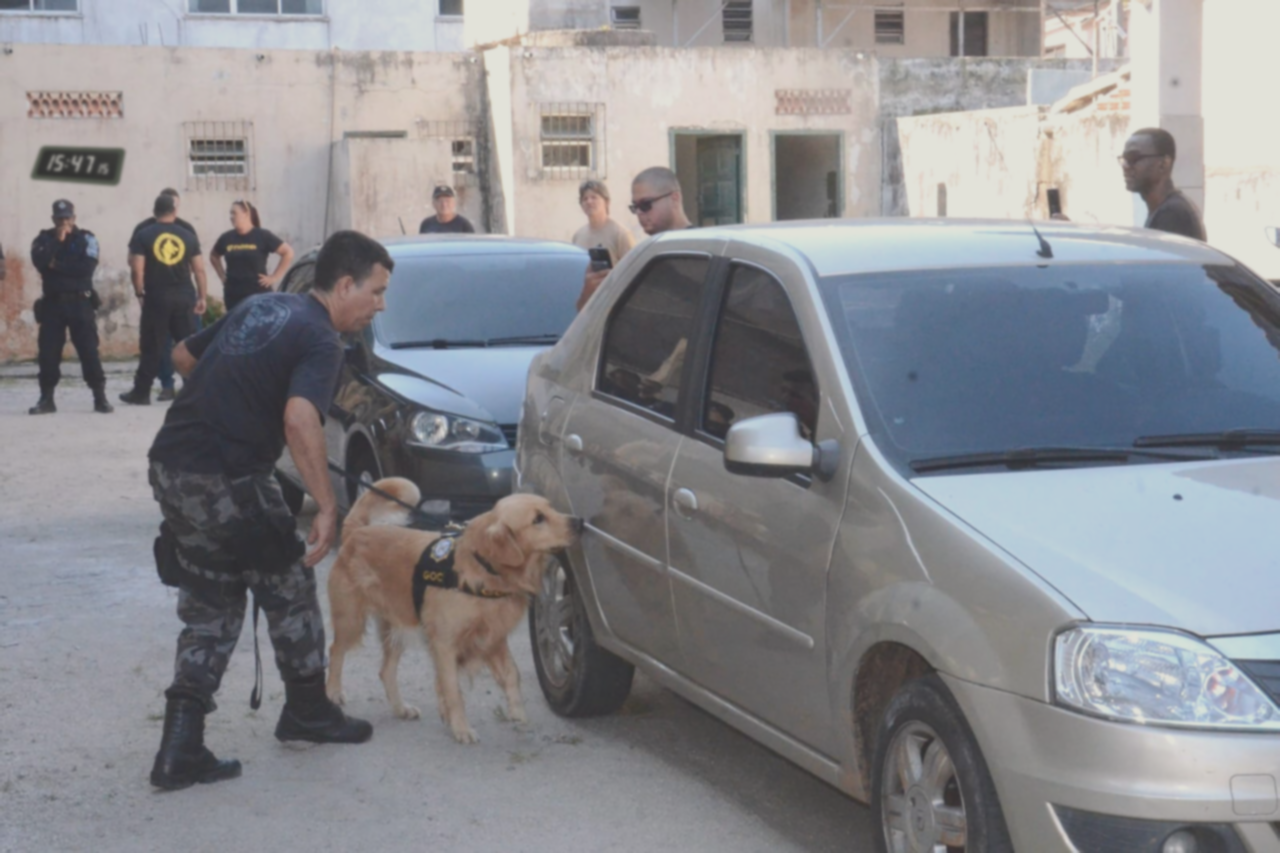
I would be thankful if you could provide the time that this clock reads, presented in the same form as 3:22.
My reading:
15:47
